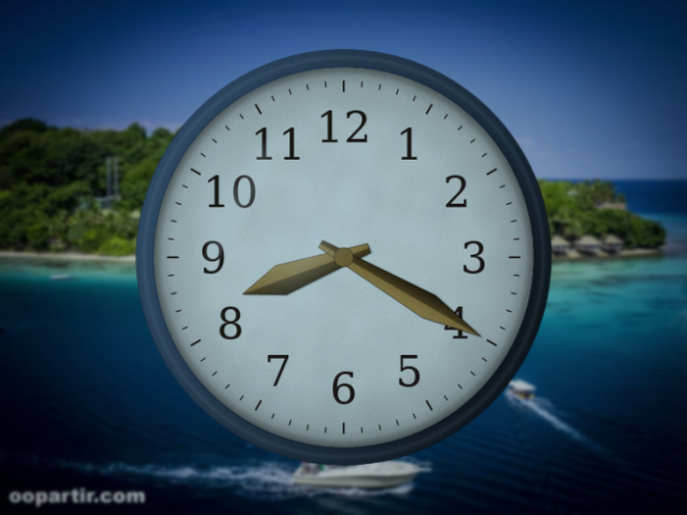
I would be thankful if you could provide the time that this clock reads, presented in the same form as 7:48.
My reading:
8:20
